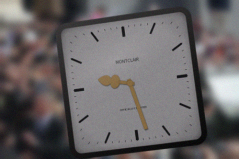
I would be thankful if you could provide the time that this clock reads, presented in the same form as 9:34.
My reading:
9:28
